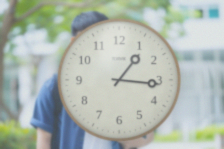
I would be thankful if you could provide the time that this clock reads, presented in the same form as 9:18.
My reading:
1:16
